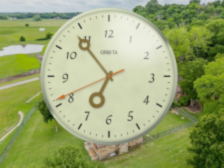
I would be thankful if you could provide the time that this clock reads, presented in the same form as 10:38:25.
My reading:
6:53:41
